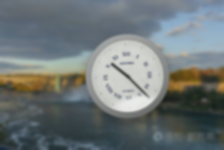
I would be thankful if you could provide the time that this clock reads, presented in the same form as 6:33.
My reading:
10:23
